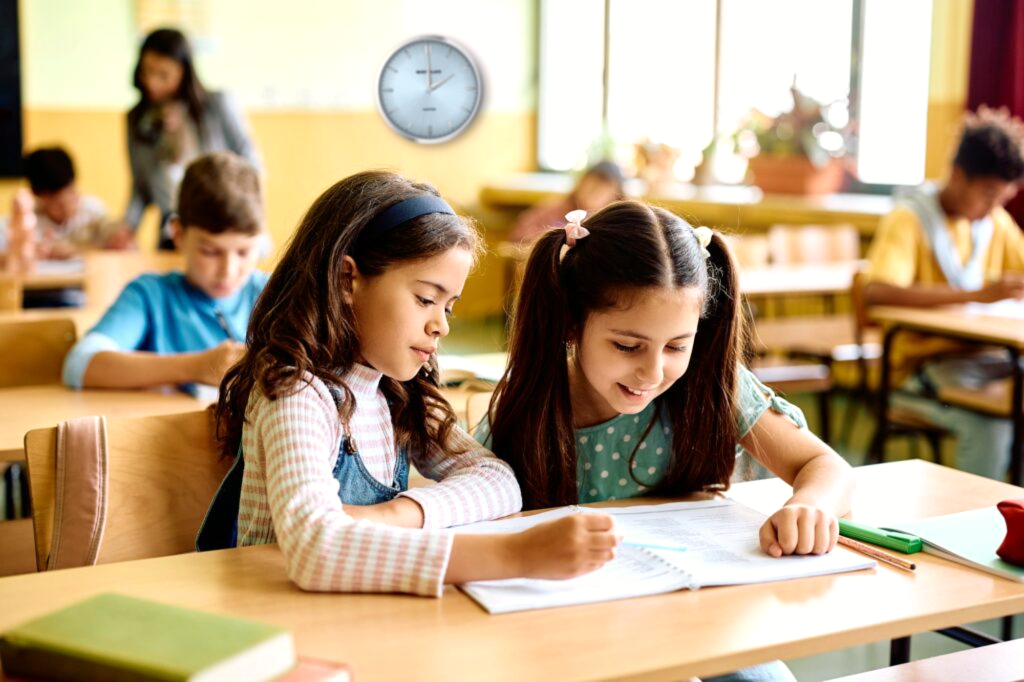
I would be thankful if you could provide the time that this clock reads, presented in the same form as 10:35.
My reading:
2:00
